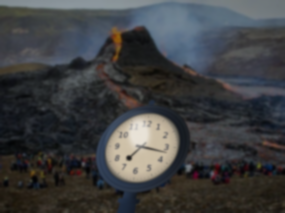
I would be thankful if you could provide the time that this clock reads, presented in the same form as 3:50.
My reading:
7:17
